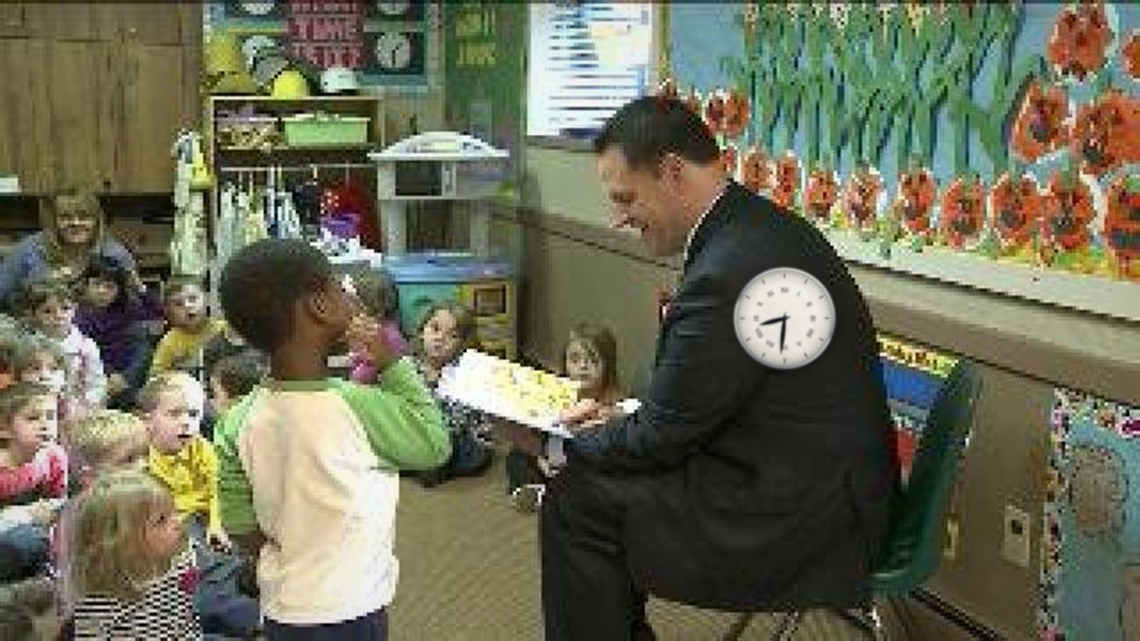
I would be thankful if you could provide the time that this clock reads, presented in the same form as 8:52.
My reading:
8:31
